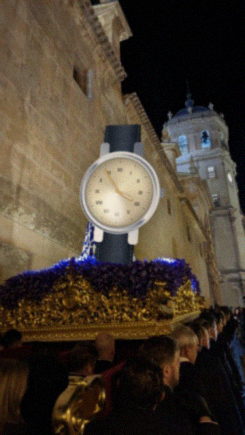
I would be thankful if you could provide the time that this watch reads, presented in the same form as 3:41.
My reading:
3:54
